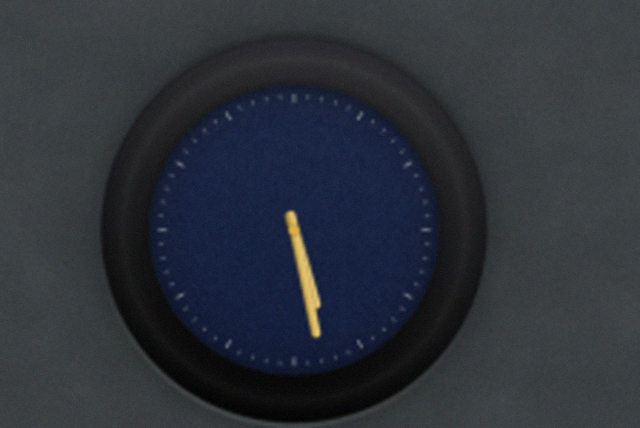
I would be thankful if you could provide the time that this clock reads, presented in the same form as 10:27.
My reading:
5:28
